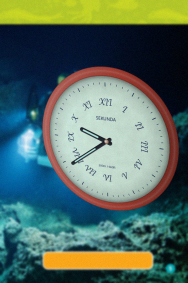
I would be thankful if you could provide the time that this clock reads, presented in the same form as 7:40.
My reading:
9:39
